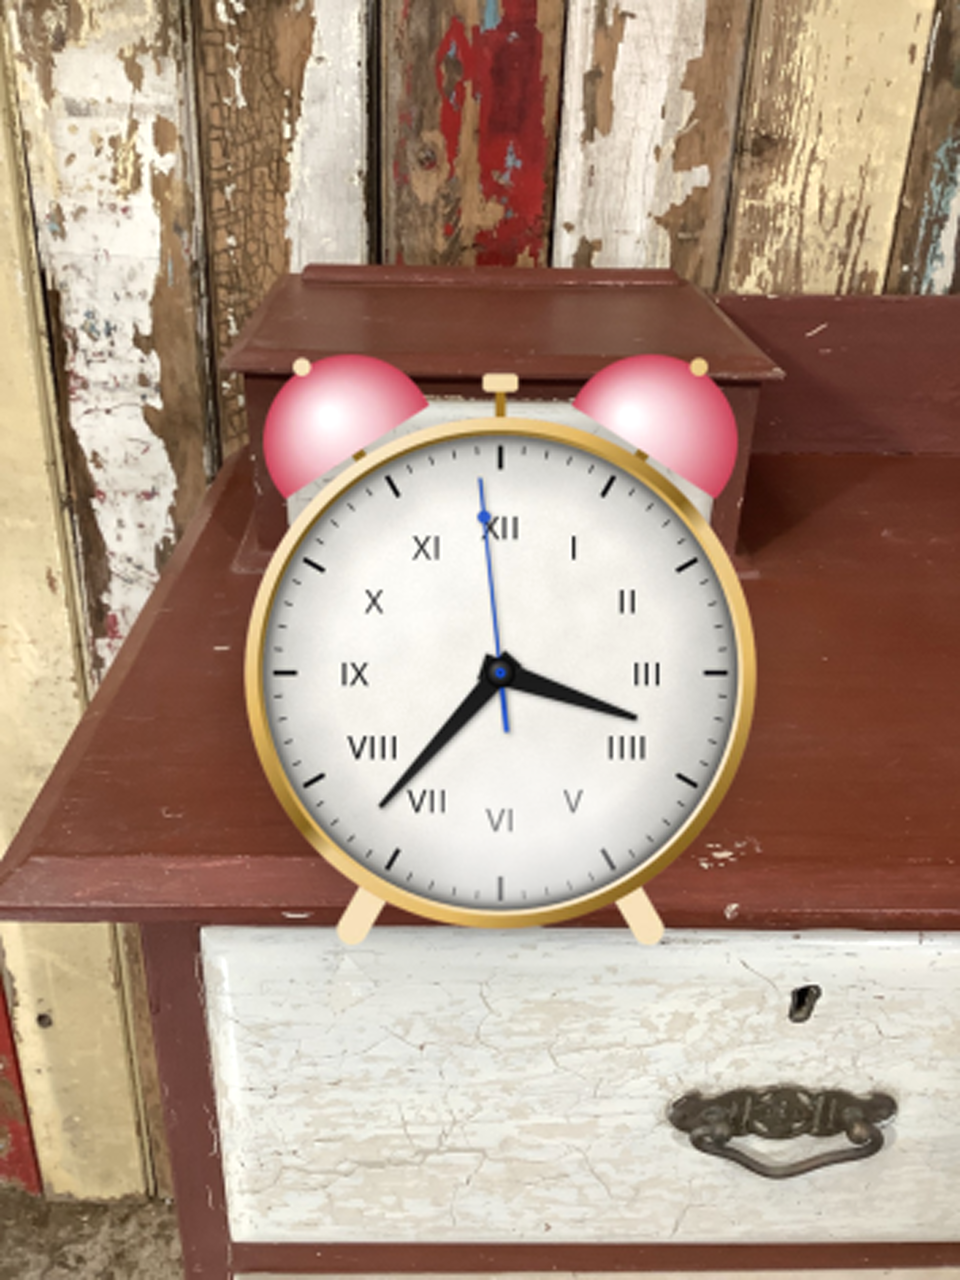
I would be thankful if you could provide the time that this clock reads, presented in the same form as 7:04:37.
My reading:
3:36:59
